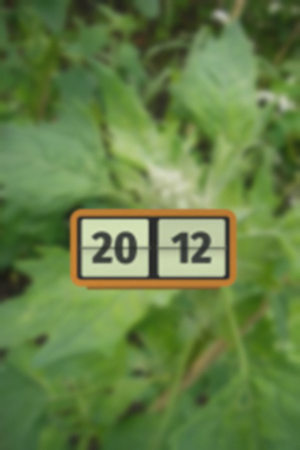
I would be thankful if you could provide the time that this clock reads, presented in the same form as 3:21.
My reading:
20:12
